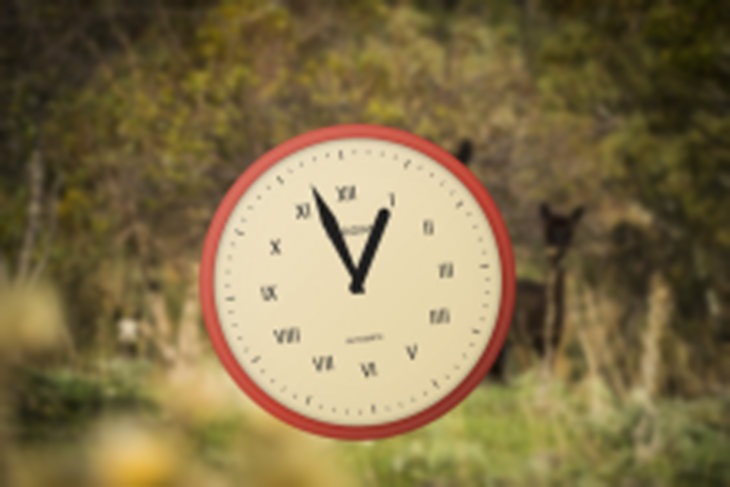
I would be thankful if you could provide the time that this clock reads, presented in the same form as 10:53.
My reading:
12:57
